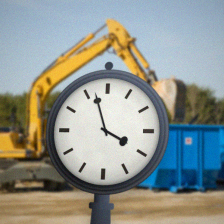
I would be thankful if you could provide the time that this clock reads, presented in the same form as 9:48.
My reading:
3:57
